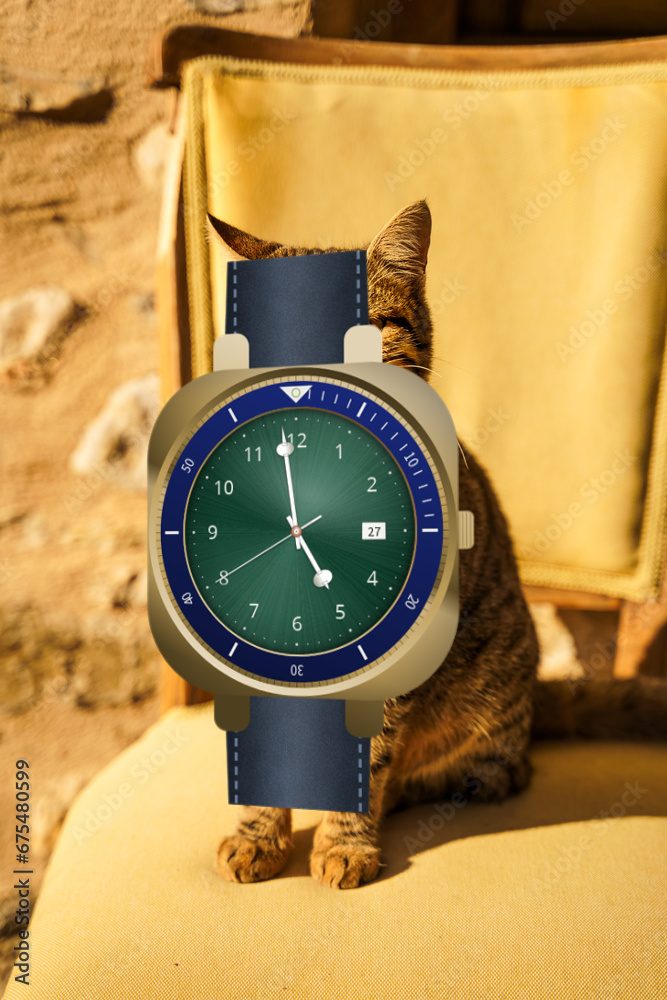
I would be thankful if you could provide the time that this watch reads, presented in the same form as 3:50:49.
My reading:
4:58:40
